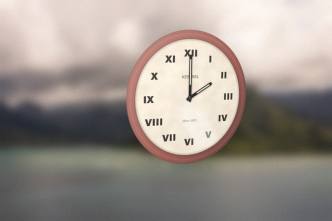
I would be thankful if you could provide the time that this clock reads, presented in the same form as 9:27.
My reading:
2:00
